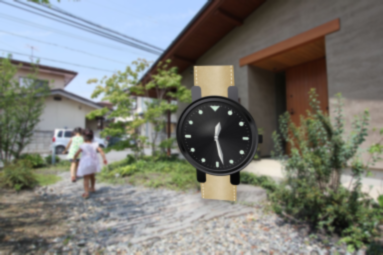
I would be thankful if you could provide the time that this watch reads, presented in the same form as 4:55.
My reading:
12:28
